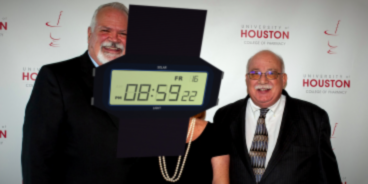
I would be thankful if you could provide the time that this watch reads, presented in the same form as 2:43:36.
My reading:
8:59:22
